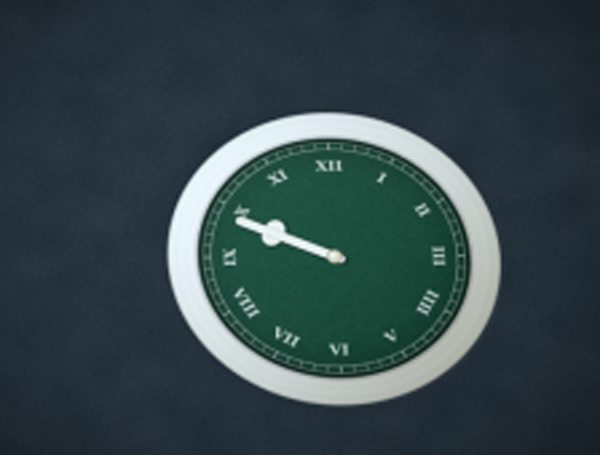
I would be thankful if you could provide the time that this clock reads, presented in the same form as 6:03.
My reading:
9:49
